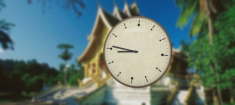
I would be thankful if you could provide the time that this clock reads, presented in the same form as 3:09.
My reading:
8:46
